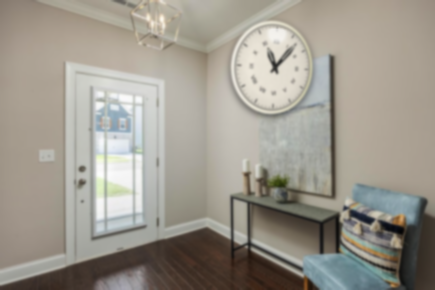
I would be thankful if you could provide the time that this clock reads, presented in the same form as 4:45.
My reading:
11:07
